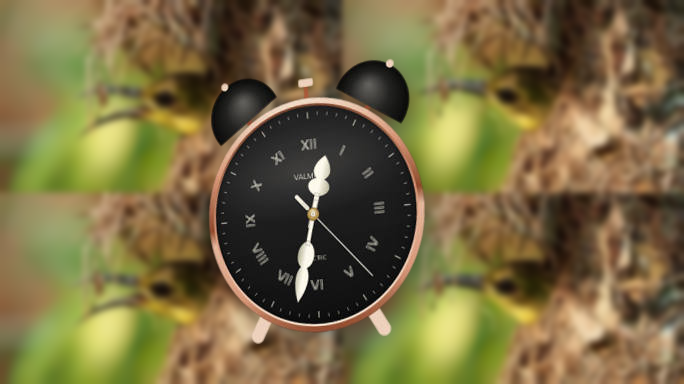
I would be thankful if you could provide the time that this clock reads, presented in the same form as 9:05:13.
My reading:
12:32:23
